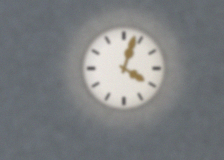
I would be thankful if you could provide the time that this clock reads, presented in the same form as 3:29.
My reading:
4:03
